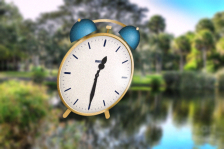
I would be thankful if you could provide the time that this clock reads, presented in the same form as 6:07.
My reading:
12:30
